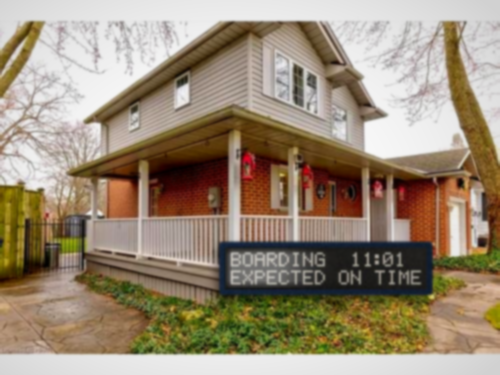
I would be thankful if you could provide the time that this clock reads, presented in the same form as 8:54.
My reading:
11:01
